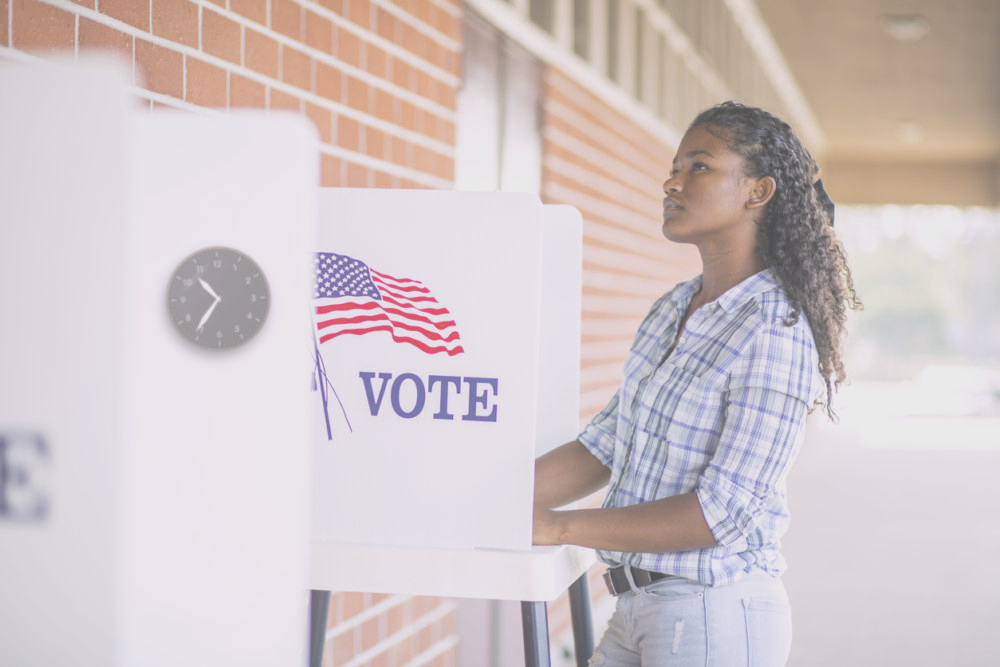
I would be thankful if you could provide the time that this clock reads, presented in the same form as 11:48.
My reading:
10:36
